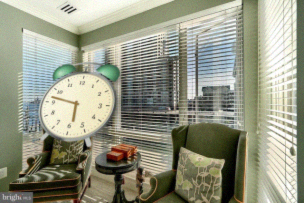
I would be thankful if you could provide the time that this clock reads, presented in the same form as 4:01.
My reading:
5:47
